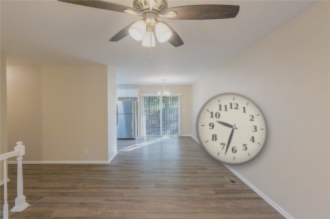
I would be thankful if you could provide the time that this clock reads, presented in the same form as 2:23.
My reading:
9:33
